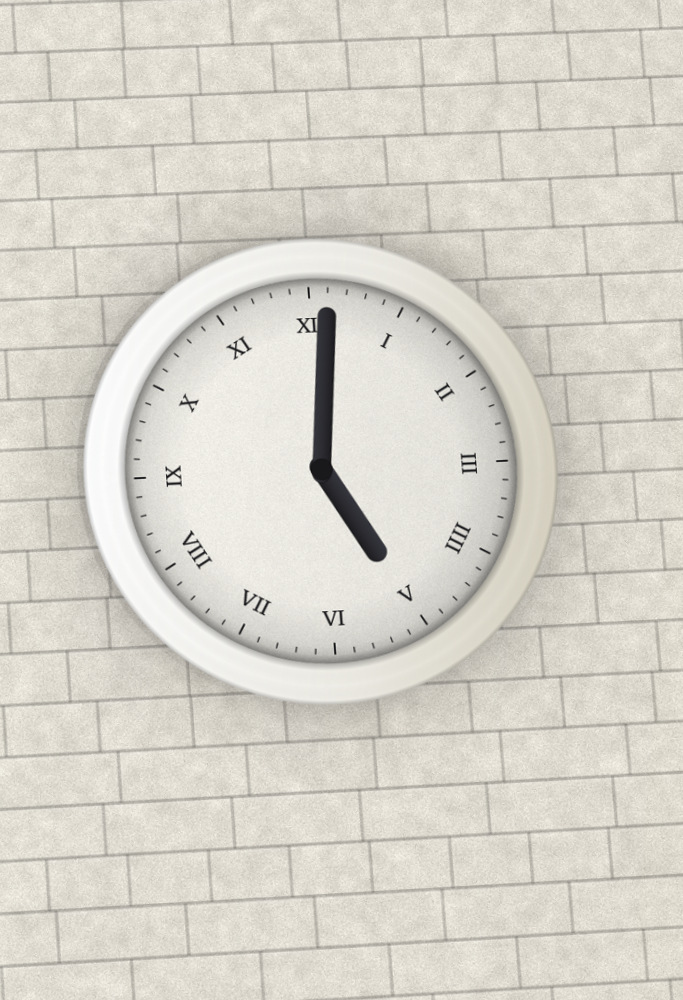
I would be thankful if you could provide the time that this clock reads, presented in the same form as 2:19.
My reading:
5:01
